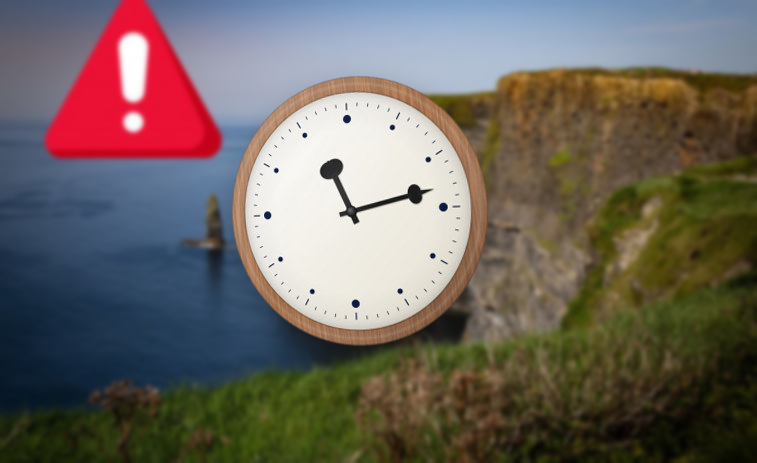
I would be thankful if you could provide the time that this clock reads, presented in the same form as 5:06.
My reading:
11:13
